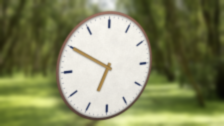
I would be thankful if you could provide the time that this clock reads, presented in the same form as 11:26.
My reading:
6:50
